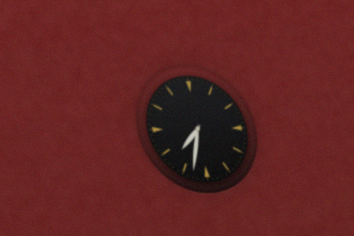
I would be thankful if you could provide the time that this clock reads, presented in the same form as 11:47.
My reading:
7:33
